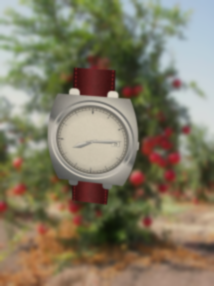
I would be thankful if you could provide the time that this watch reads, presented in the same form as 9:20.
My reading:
8:14
